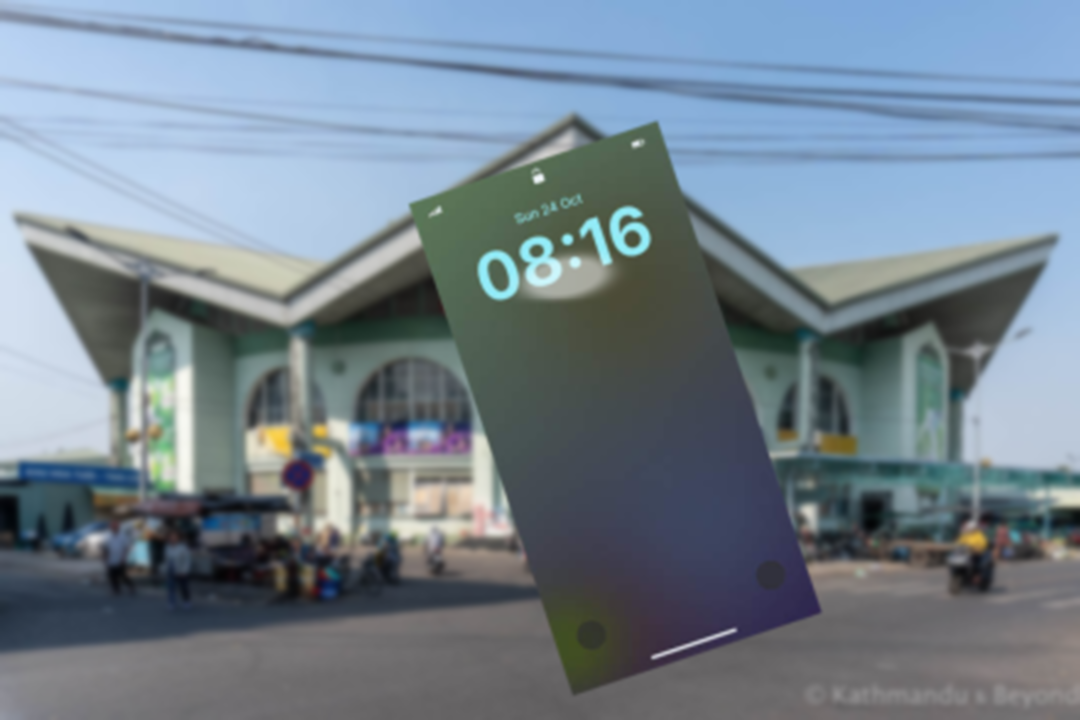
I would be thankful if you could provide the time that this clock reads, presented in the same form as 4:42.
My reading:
8:16
